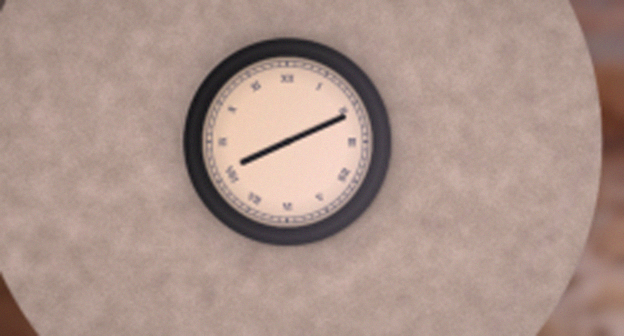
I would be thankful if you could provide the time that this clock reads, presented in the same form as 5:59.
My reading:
8:11
